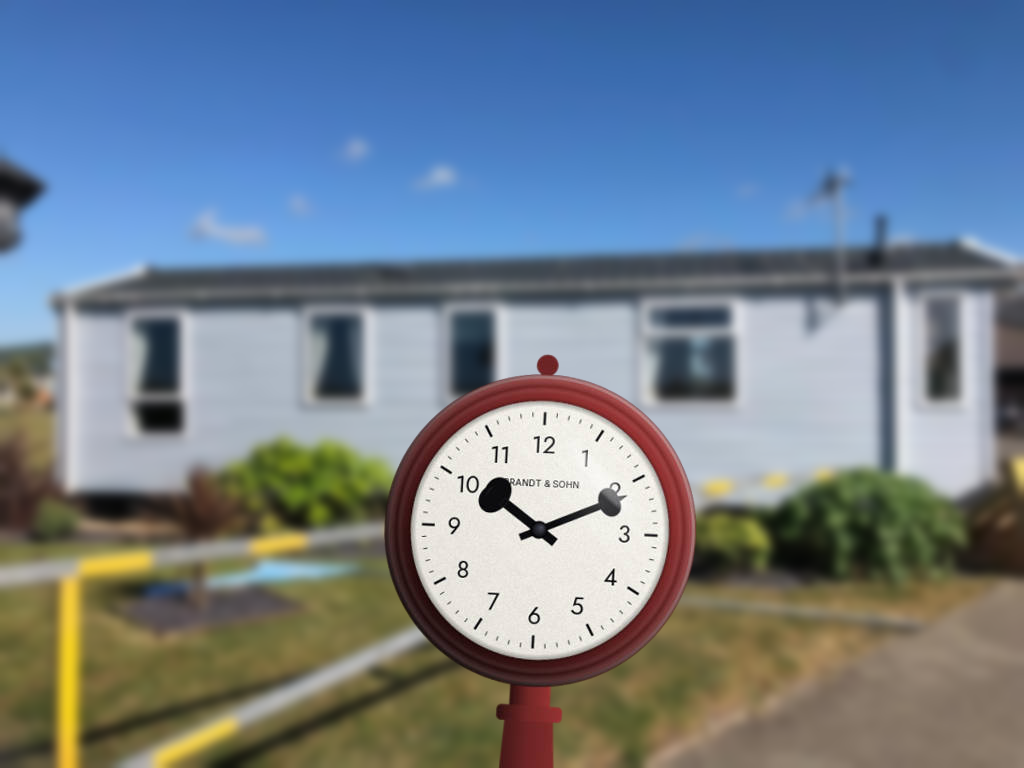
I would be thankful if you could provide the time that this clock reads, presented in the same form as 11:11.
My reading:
10:11
